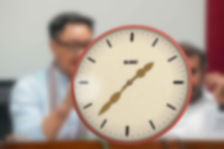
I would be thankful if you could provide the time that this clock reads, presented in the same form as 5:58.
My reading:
1:37
